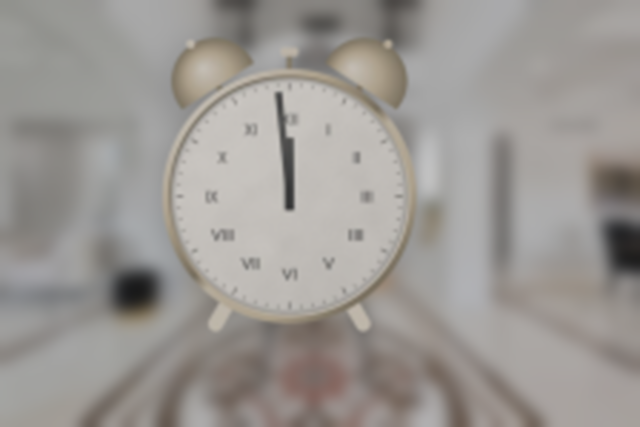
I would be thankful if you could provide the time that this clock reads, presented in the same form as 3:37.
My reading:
11:59
